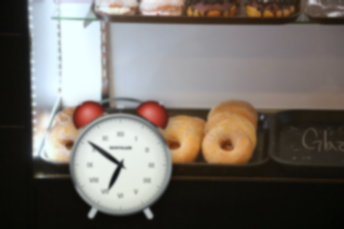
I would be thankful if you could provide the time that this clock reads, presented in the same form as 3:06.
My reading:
6:51
